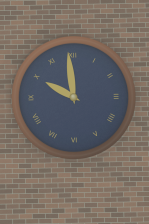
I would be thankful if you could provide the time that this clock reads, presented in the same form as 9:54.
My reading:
9:59
